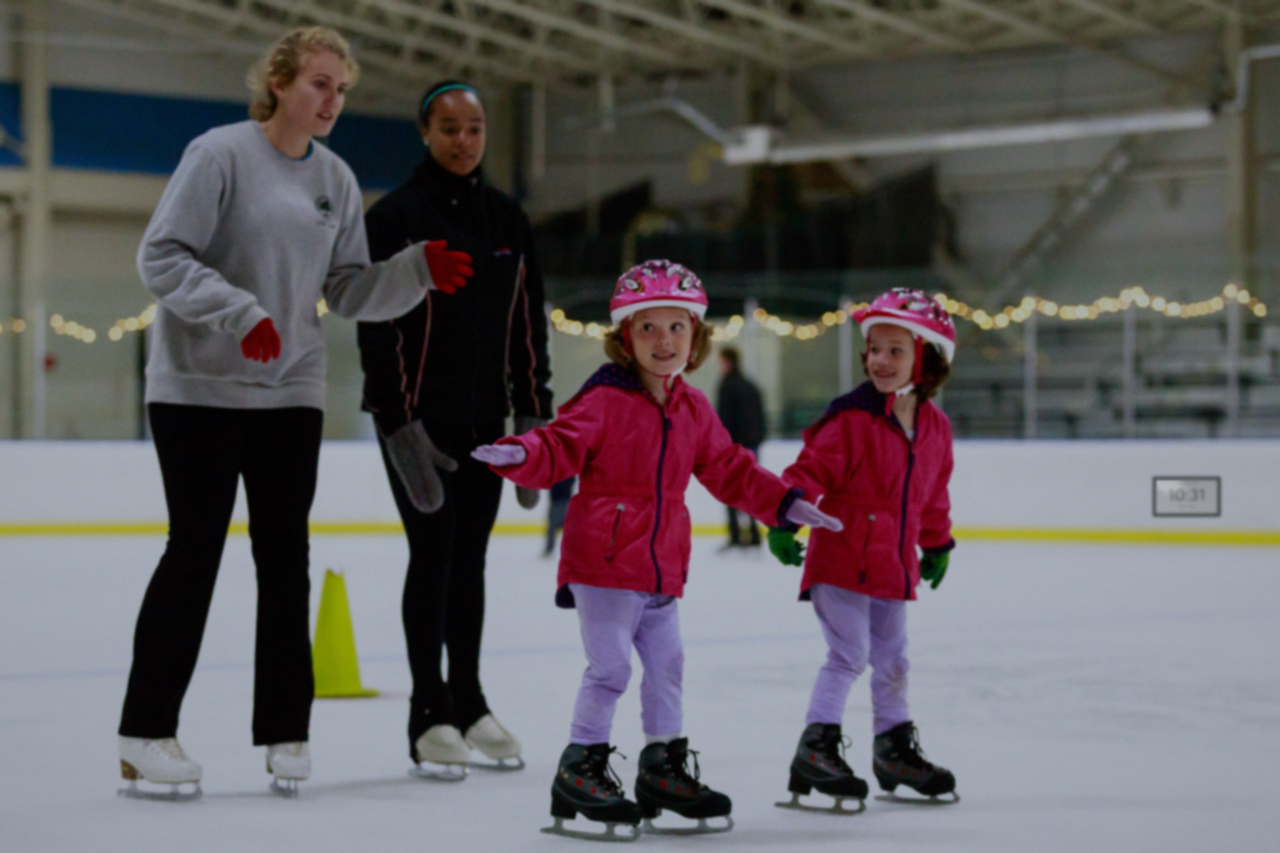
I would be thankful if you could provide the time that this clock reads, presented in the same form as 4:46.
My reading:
10:31
